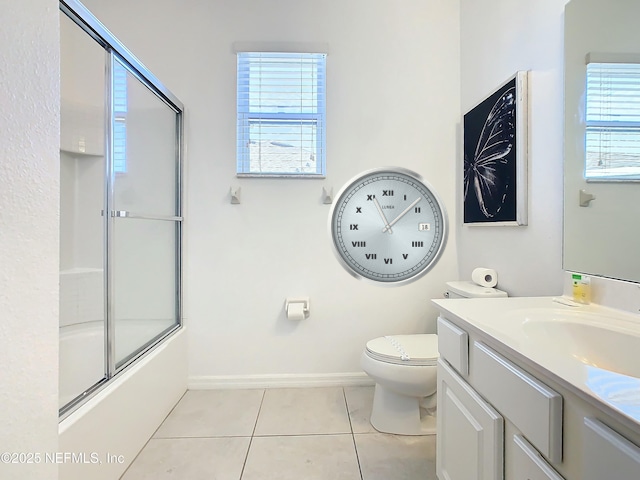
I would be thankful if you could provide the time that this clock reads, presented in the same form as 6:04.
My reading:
11:08
